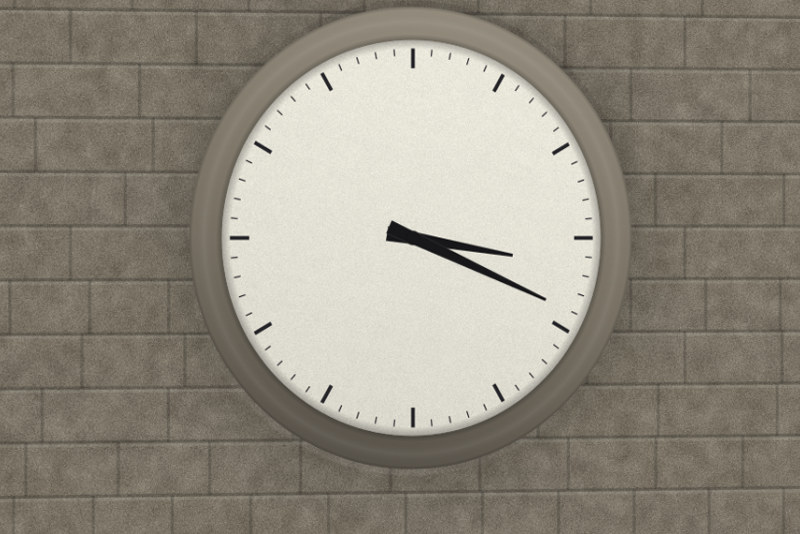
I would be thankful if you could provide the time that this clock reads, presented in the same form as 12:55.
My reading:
3:19
